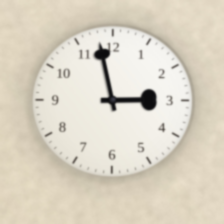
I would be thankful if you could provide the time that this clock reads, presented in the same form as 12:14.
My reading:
2:58
